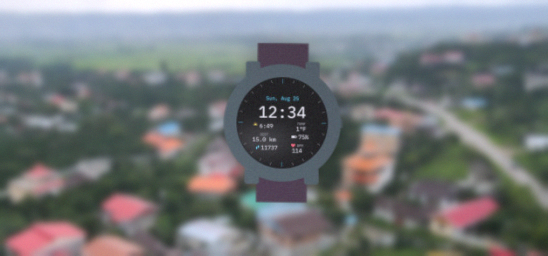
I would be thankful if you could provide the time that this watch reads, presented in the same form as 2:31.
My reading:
12:34
